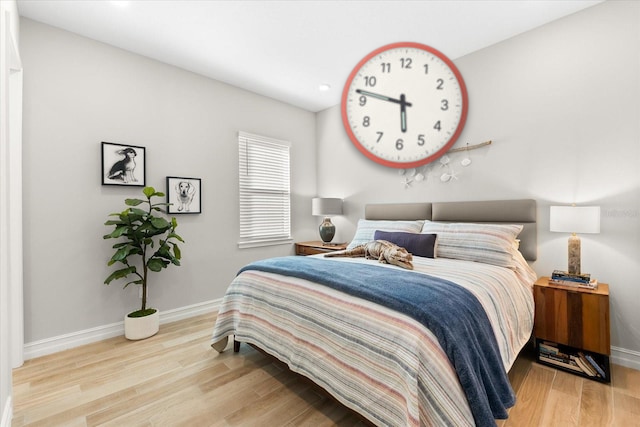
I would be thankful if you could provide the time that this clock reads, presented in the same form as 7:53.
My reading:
5:47
